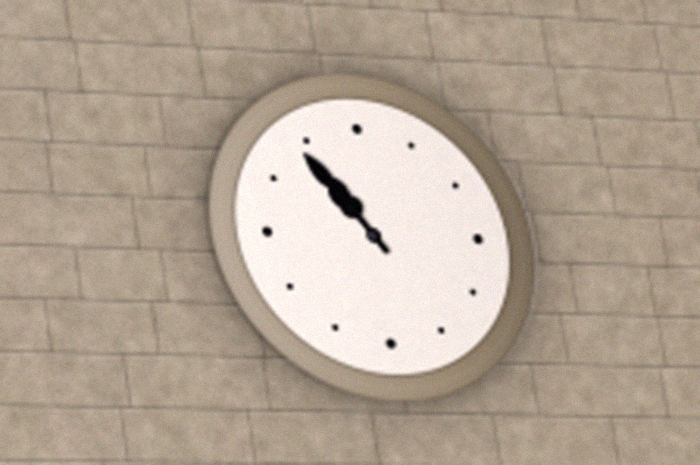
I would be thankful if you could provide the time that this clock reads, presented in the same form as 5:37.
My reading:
10:54
